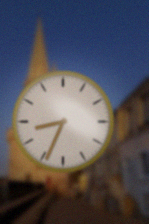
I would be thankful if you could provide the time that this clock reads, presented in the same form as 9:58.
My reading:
8:34
